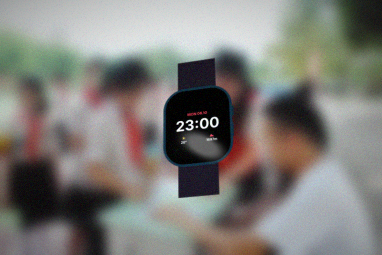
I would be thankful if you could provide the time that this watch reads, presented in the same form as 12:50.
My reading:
23:00
